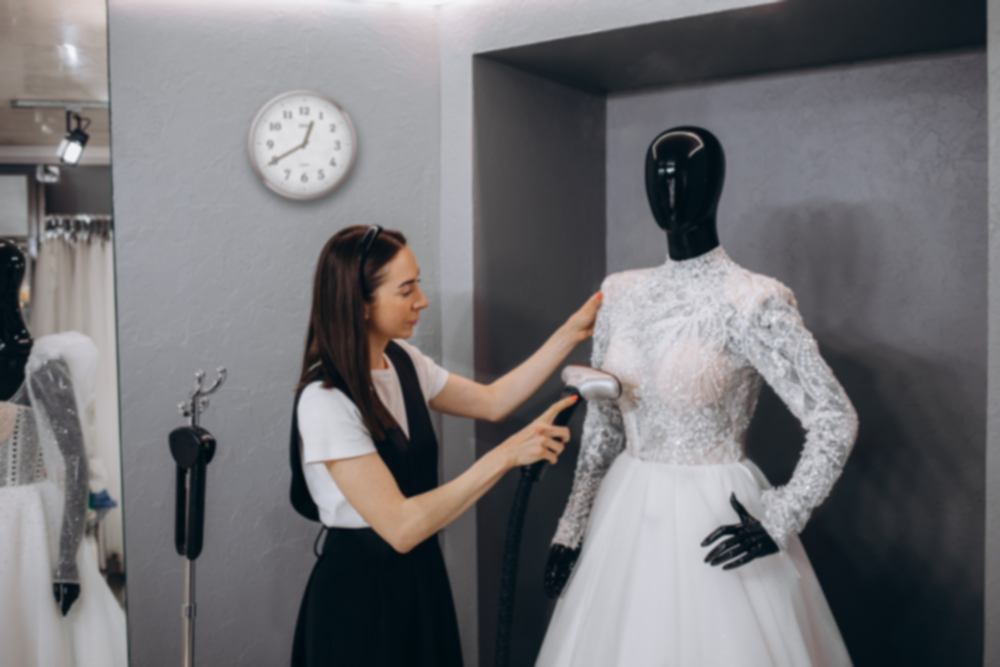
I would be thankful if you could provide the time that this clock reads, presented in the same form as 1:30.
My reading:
12:40
